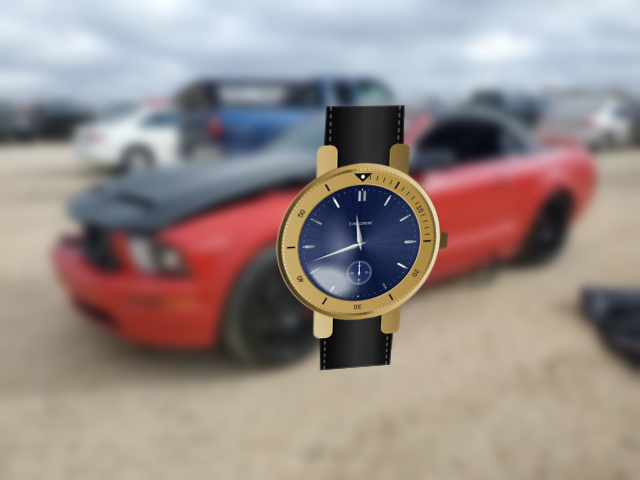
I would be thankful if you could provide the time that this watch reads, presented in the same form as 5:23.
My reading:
11:42
